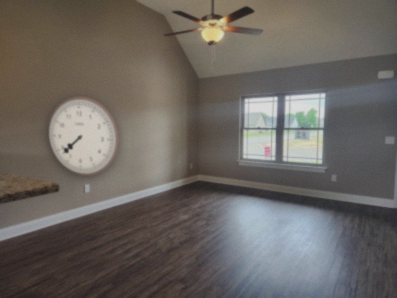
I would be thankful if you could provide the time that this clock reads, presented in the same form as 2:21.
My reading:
7:38
